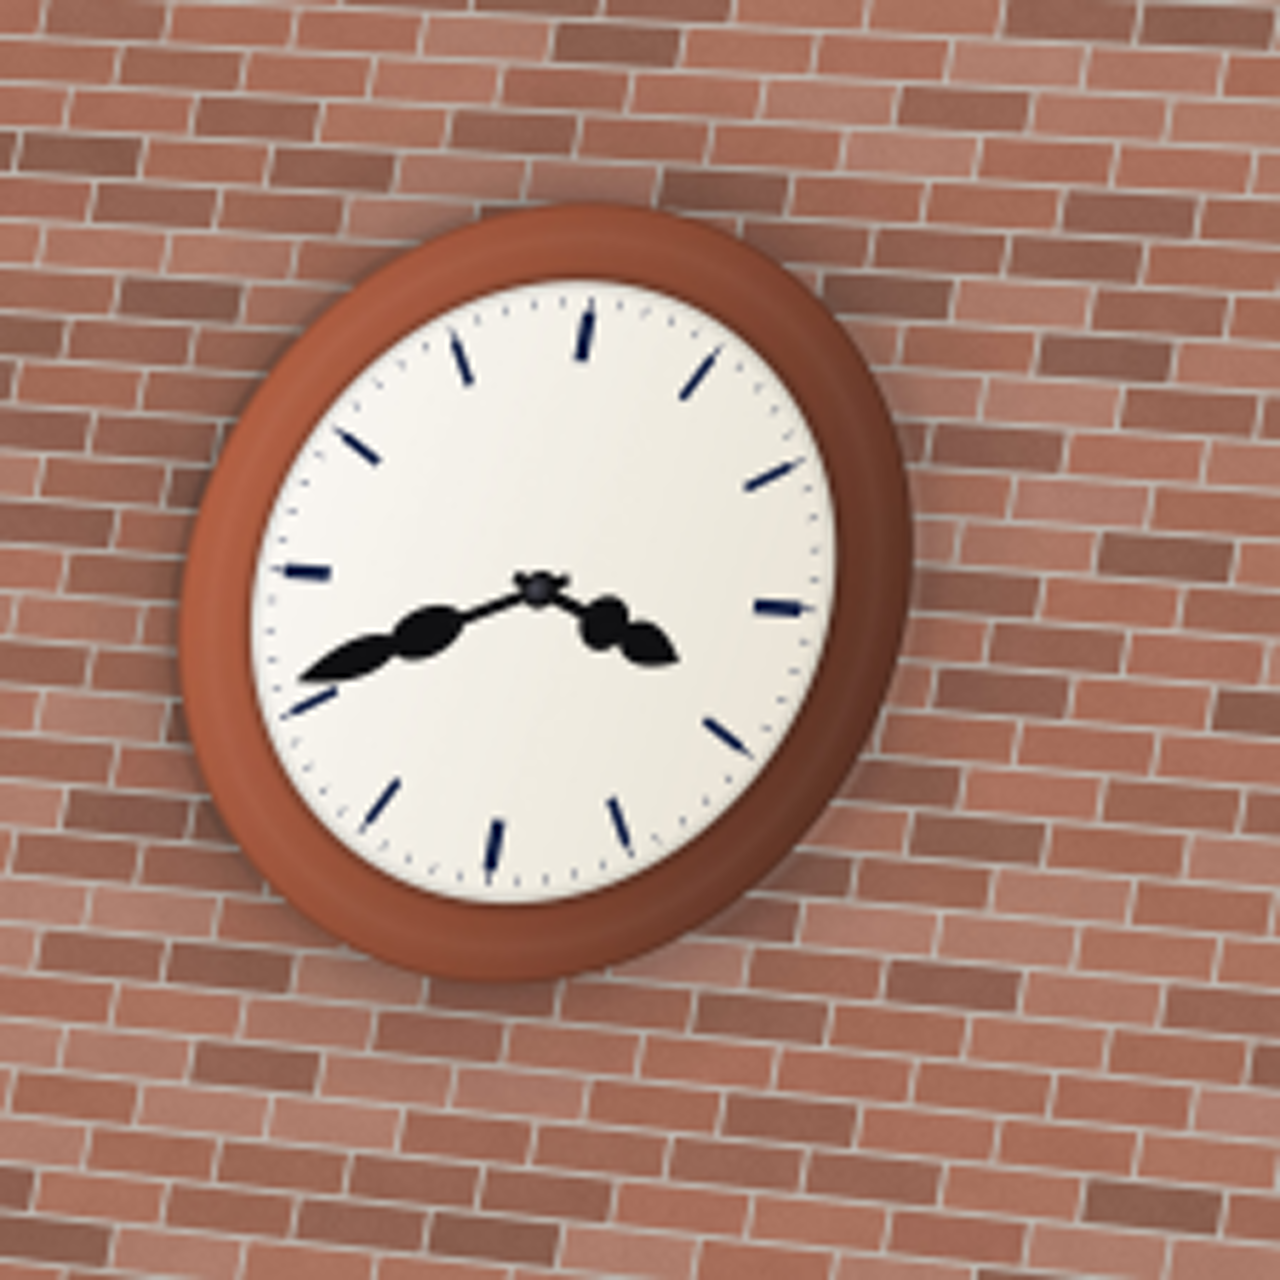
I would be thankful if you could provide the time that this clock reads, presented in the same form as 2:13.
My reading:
3:41
